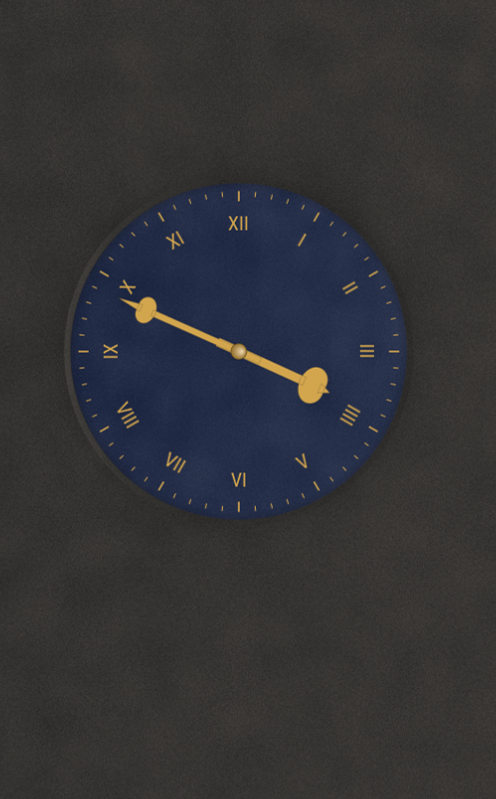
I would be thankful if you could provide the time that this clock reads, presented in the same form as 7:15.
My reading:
3:49
